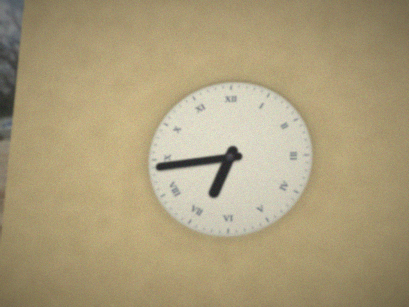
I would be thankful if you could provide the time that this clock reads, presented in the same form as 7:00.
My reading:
6:44
